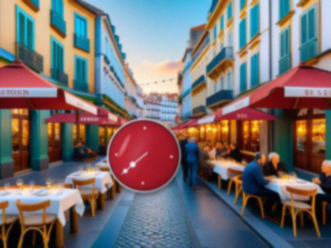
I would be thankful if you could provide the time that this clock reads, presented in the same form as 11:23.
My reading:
7:38
